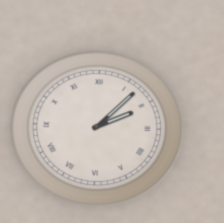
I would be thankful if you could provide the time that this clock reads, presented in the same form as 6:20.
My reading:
2:07
